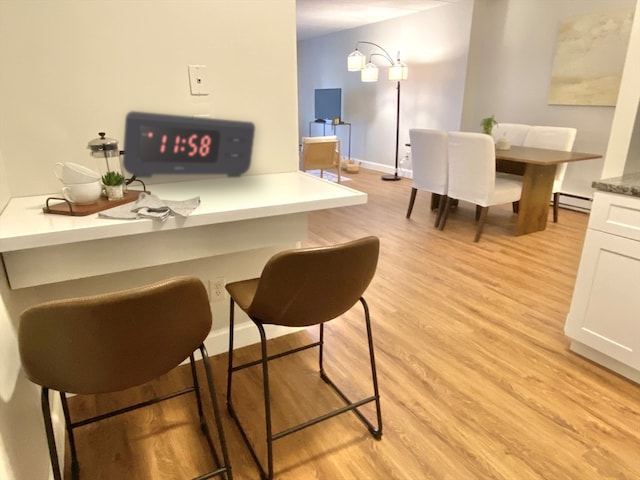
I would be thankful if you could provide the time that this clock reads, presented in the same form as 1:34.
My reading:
11:58
